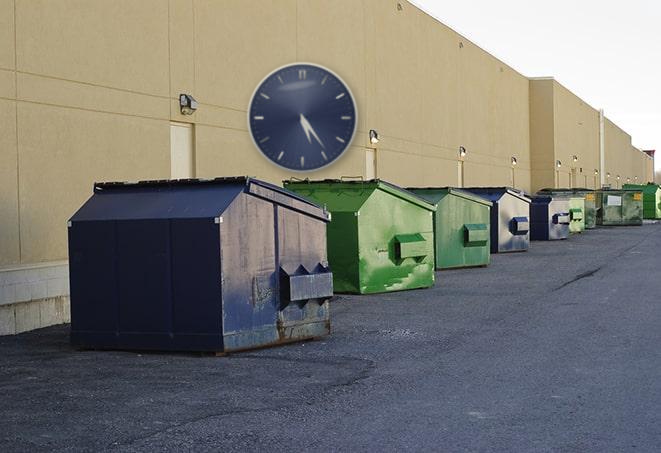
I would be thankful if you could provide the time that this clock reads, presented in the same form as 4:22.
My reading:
5:24
